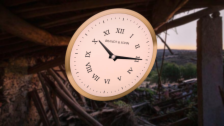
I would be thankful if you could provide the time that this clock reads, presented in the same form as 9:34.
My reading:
10:15
